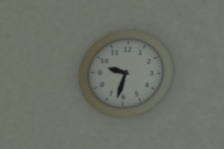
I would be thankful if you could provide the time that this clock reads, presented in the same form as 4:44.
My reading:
9:32
